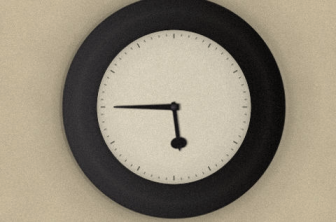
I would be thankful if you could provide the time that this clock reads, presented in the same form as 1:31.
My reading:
5:45
